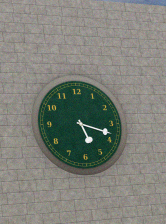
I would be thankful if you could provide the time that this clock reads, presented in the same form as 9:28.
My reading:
5:18
